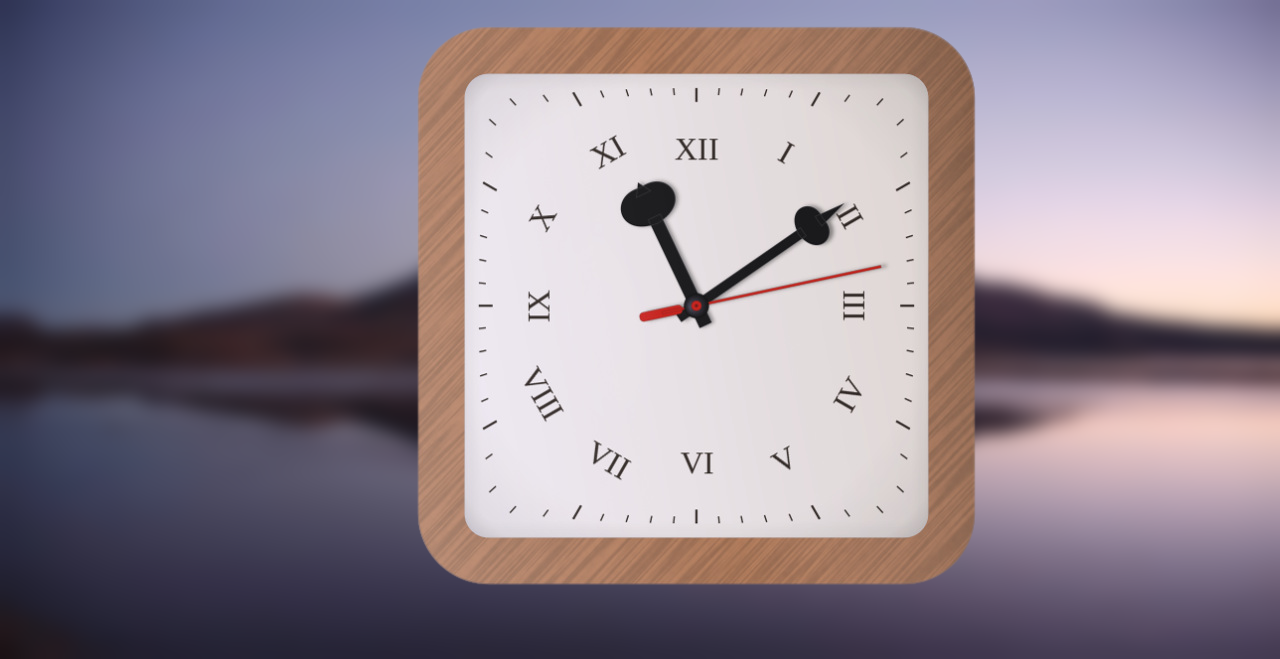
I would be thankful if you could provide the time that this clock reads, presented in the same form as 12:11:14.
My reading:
11:09:13
